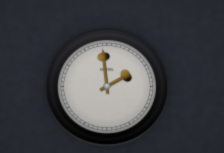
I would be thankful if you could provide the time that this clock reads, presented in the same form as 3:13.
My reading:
1:59
